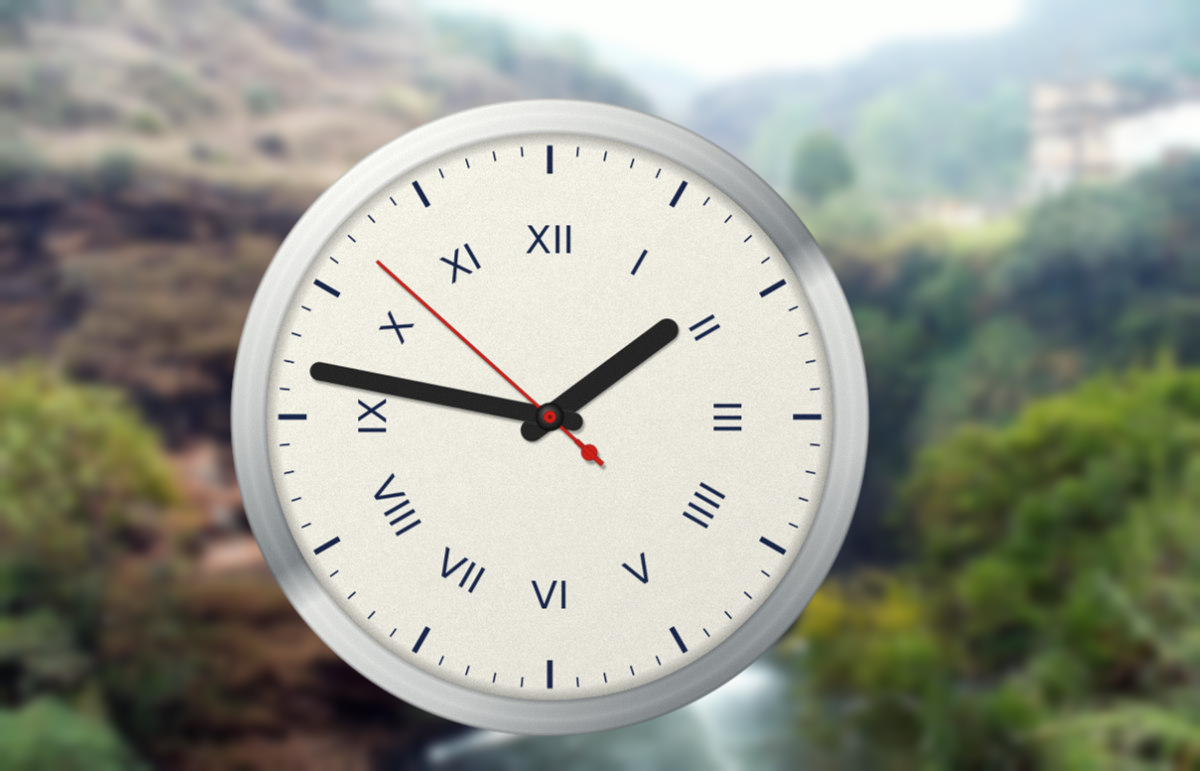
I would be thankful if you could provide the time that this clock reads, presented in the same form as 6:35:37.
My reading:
1:46:52
